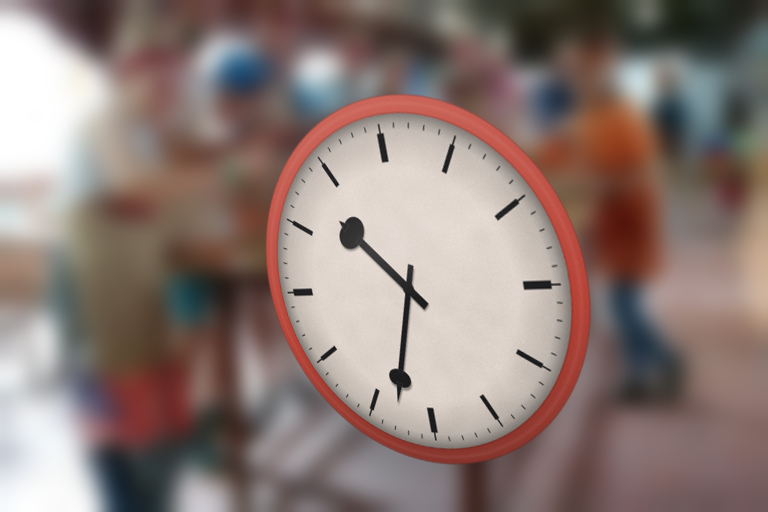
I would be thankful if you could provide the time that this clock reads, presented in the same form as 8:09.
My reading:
10:33
